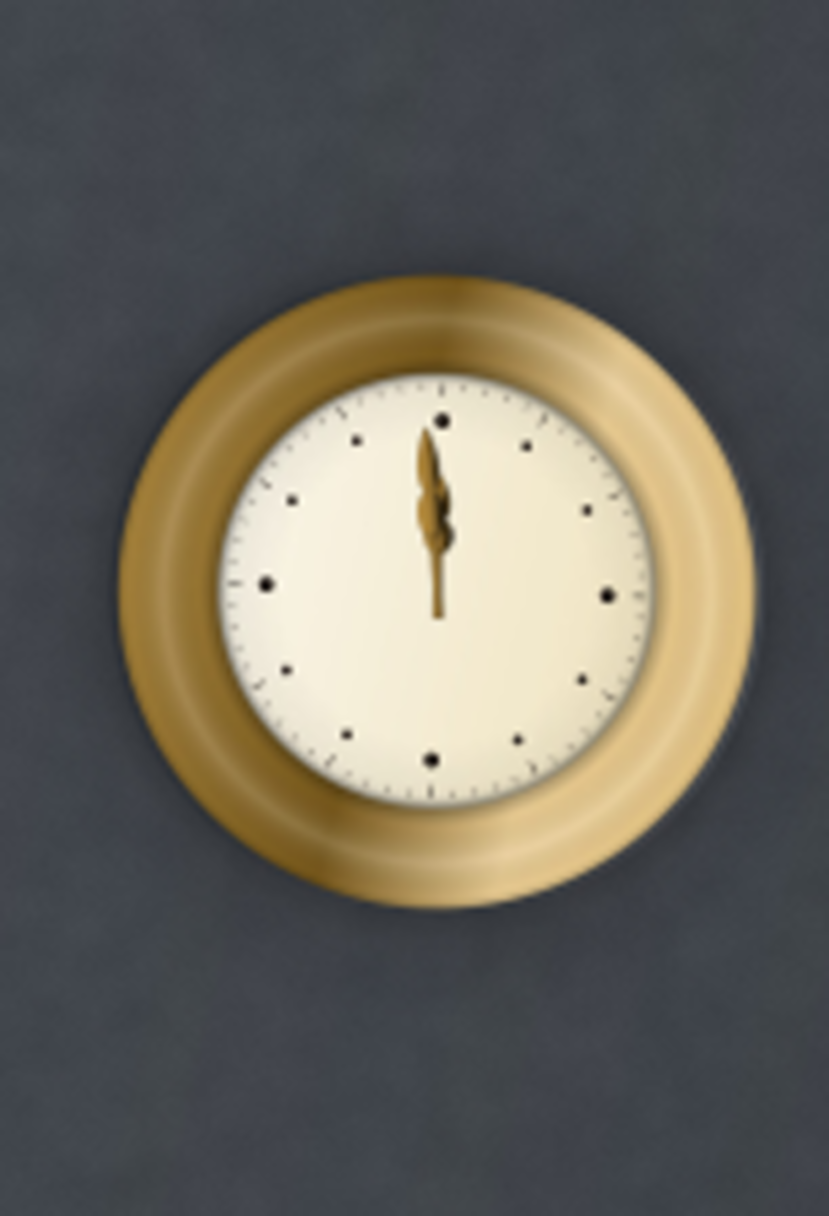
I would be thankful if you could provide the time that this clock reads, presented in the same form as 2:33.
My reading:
11:59
